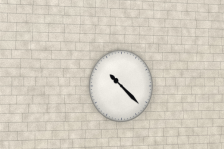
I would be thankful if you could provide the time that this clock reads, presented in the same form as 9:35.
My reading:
10:22
